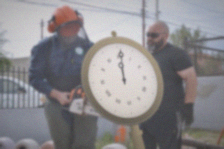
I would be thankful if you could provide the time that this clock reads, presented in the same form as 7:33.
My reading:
12:01
